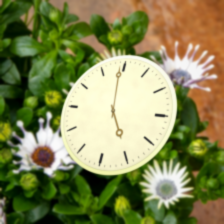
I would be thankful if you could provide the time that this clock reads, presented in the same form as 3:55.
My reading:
4:59
